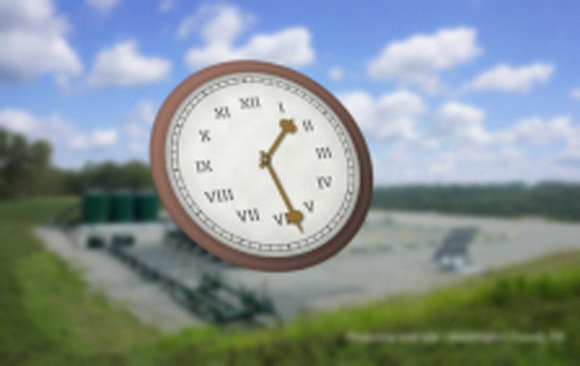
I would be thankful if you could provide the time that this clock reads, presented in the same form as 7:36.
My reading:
1:28
